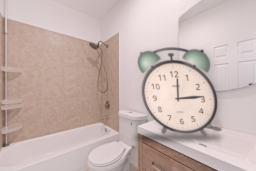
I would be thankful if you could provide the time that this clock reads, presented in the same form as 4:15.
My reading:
12:14
